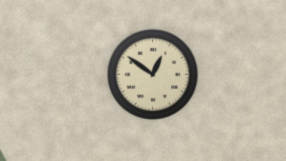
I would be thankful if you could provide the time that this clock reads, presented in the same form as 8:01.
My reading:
12:51
